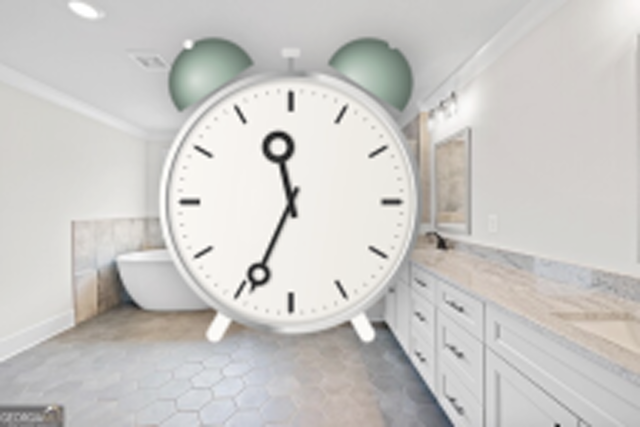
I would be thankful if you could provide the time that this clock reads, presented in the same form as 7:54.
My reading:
11:34
